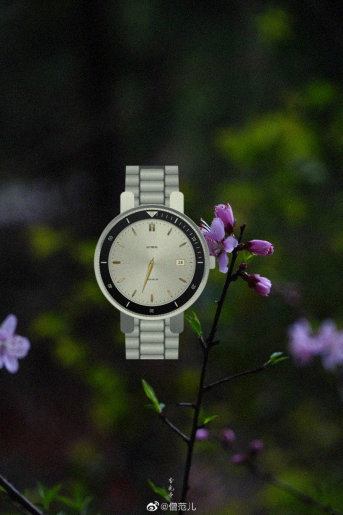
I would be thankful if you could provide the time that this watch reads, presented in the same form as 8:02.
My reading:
6:33
